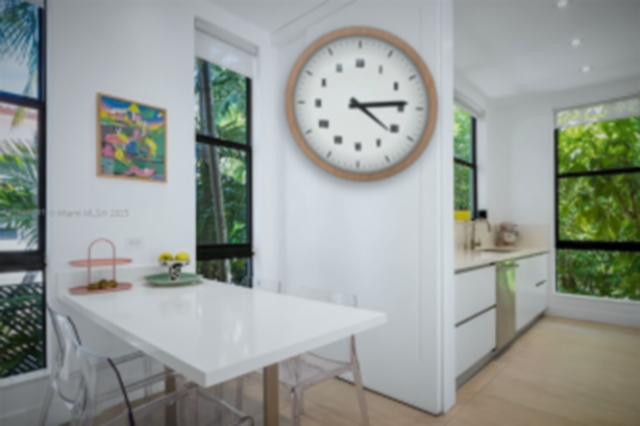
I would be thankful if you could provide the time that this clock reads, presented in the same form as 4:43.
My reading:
4:14
